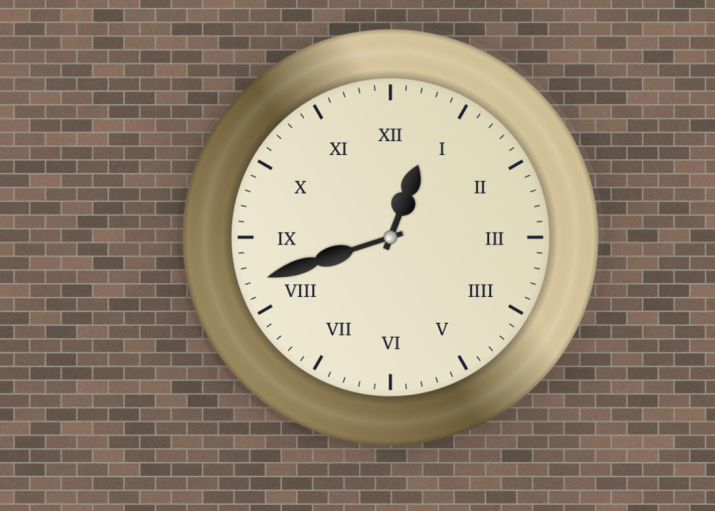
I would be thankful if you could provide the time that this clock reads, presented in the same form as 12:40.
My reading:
12:42
